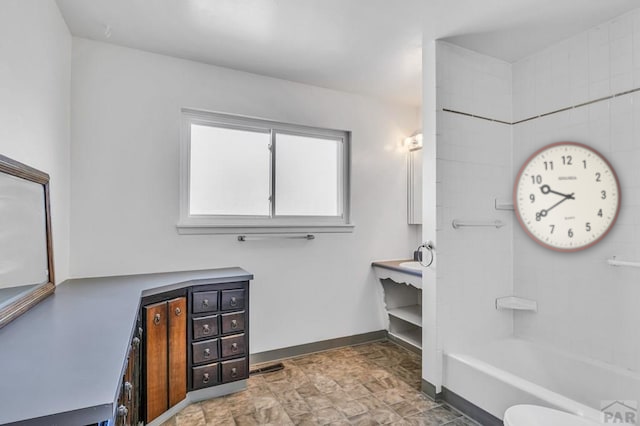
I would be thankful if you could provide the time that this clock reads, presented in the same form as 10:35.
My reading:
9:40
